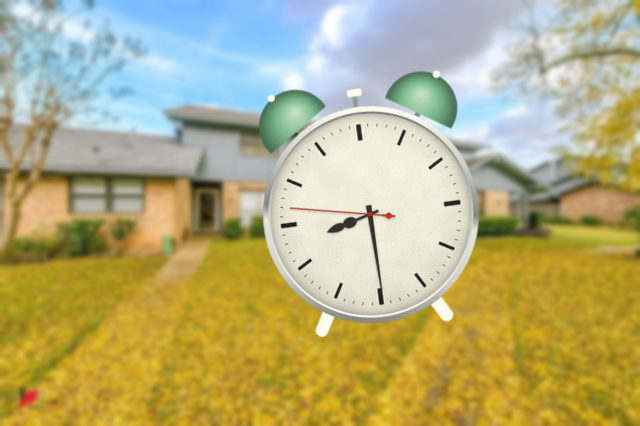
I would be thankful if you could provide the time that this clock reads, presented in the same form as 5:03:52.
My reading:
8:29:47
